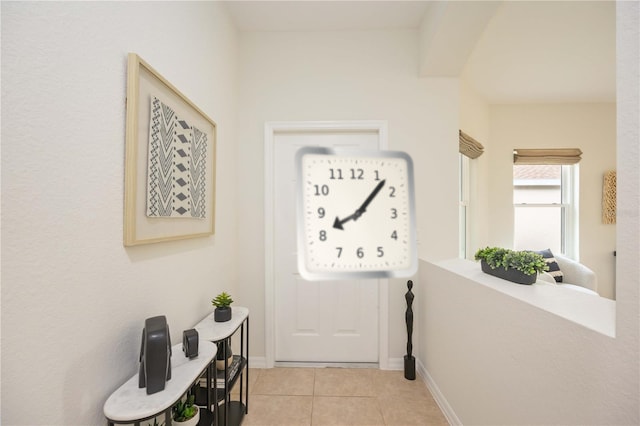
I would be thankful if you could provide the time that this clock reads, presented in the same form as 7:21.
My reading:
8:07
